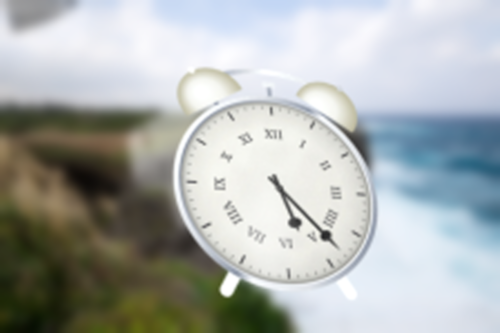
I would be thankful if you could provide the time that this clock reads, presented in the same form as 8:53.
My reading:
5:23
